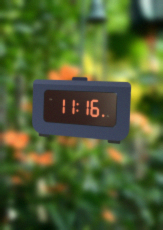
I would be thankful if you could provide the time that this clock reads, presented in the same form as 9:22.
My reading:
11:16
